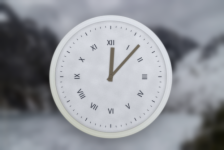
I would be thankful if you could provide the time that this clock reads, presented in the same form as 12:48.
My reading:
12:07
